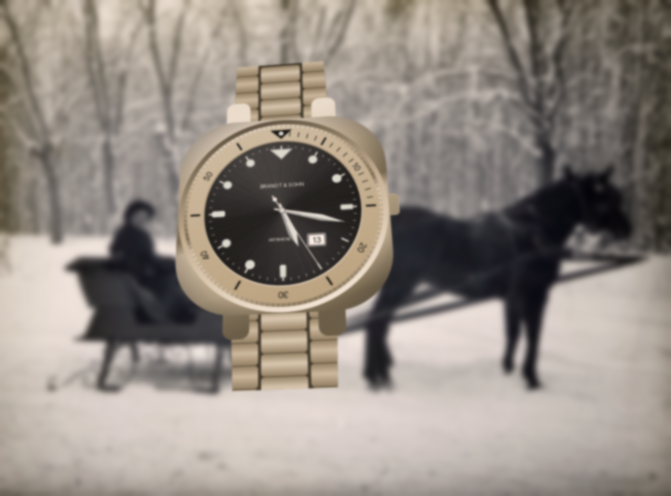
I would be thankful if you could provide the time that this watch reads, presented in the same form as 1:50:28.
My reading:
5:17:25
